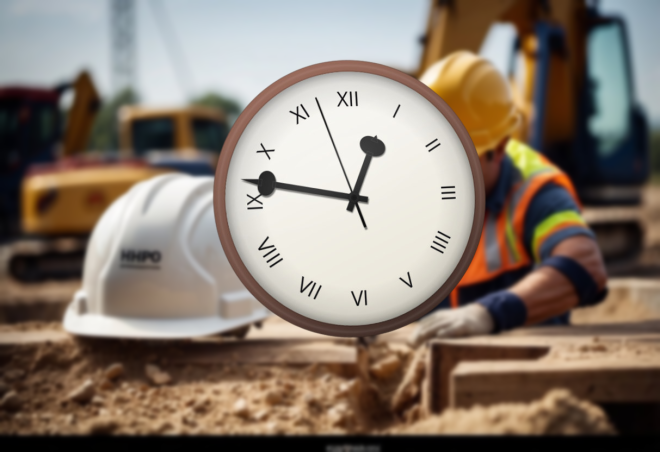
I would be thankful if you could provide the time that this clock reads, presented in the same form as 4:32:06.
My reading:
12:46:57
